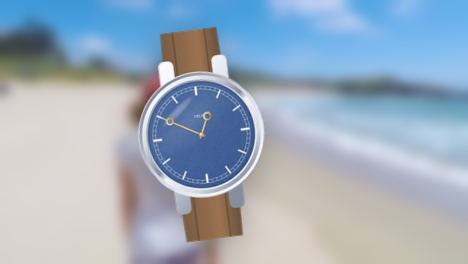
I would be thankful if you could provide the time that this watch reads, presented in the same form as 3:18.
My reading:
12:50
